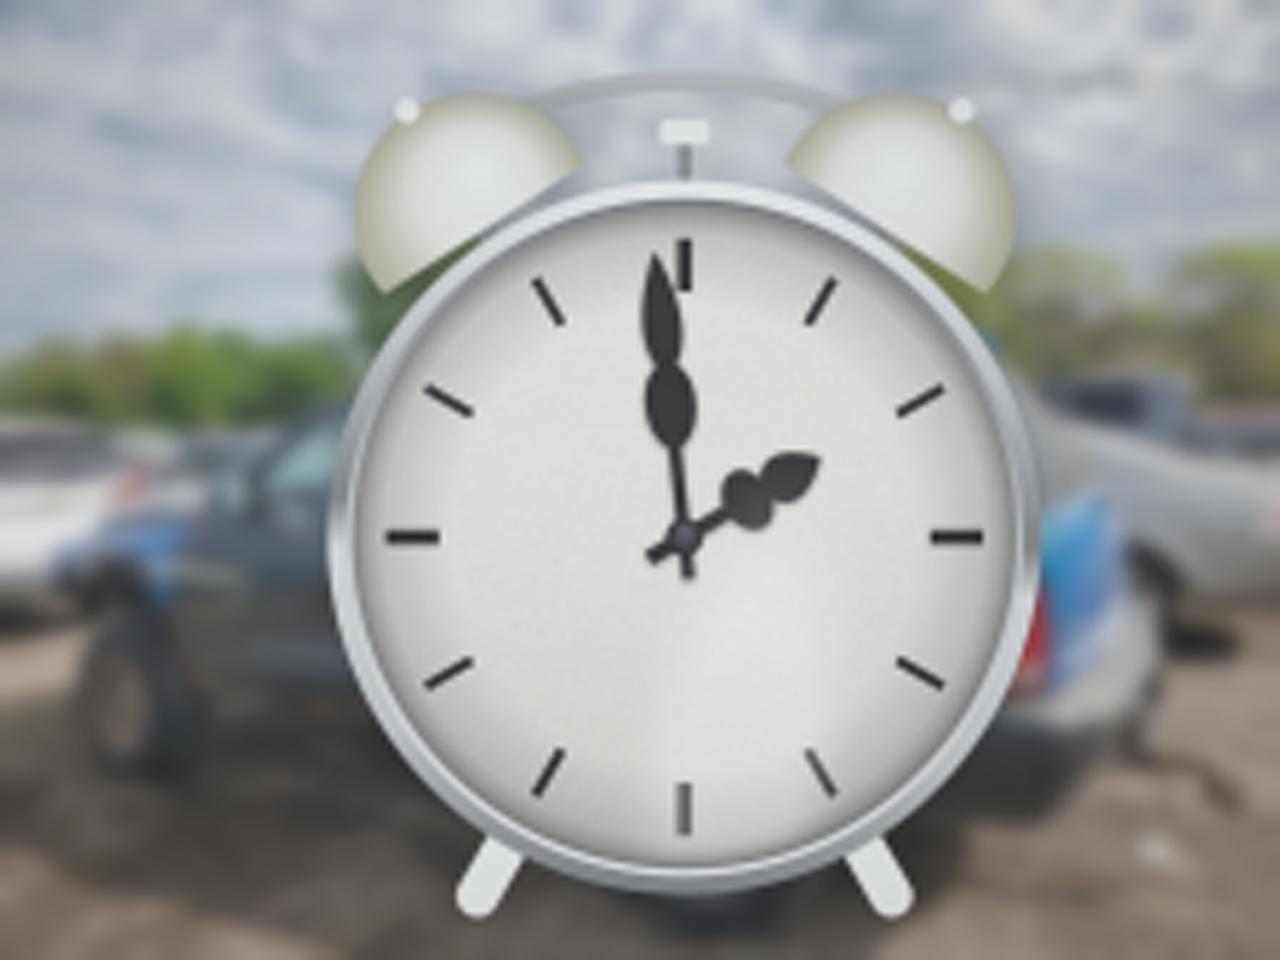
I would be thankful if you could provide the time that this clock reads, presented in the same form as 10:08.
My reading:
1:59
